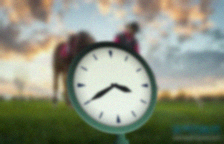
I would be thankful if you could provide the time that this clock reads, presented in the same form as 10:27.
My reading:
3:40
